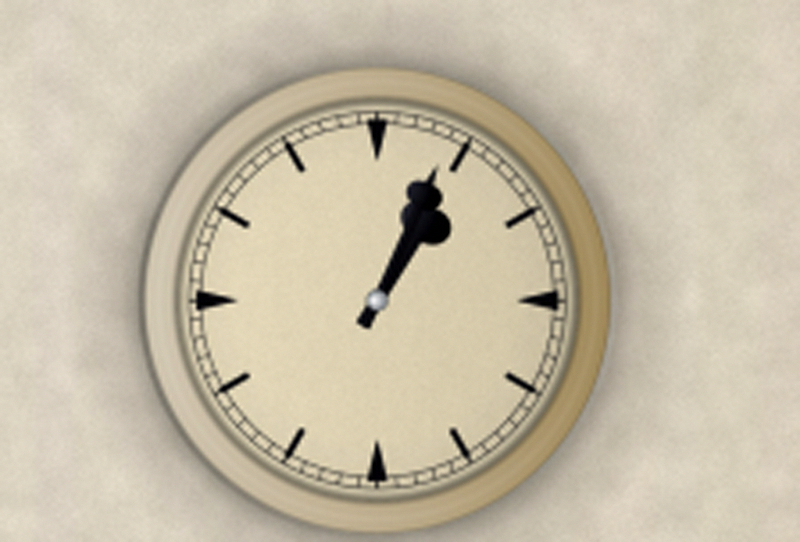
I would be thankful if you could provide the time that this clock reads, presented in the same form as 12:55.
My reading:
1:04
